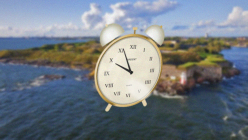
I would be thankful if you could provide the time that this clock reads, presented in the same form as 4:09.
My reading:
9:56
